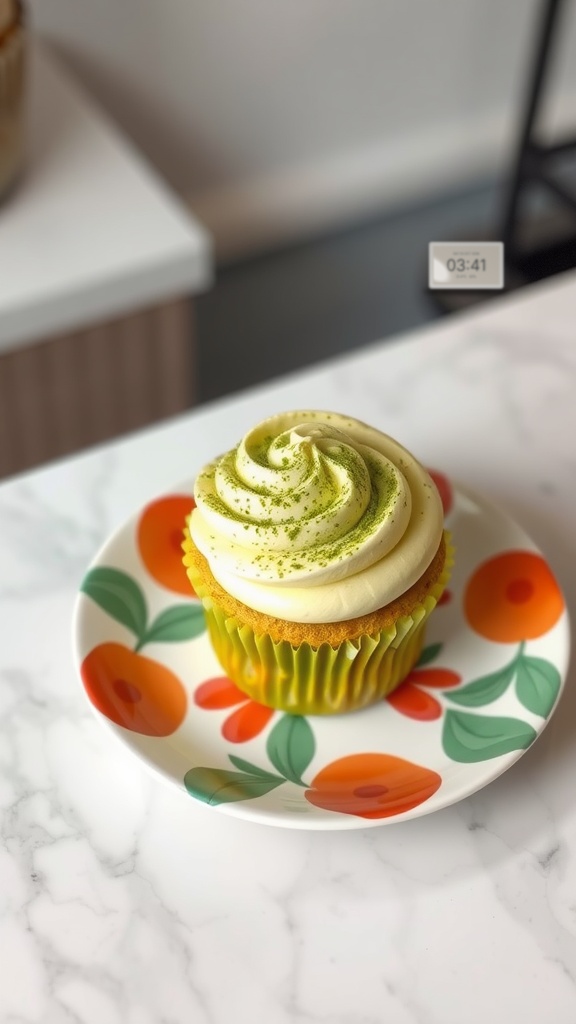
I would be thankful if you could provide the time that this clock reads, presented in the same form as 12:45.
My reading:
3:41
